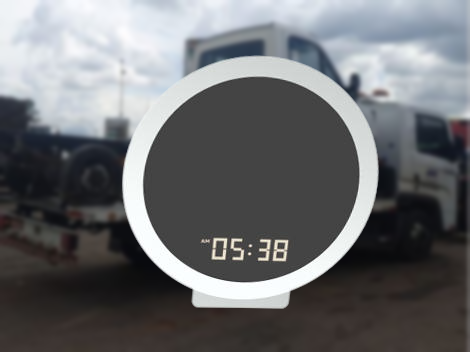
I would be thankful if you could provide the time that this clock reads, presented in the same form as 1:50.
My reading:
5:38
